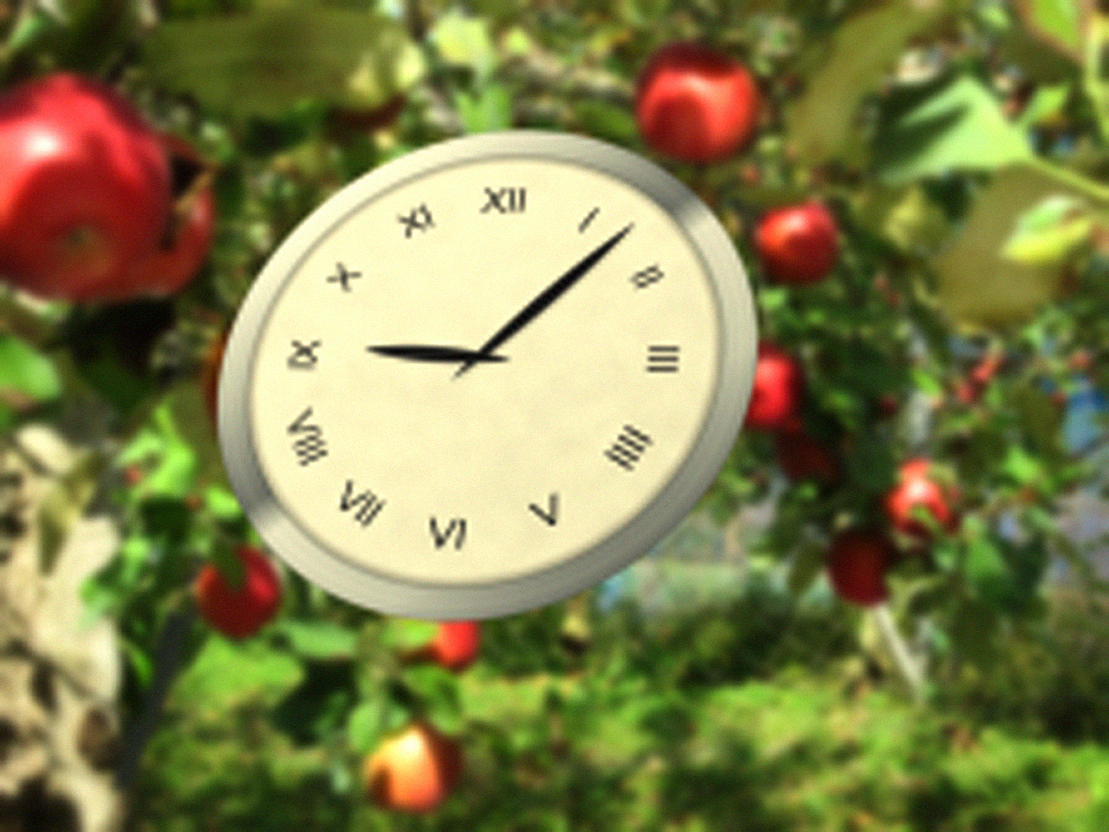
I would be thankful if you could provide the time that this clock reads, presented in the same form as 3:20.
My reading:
9:07
